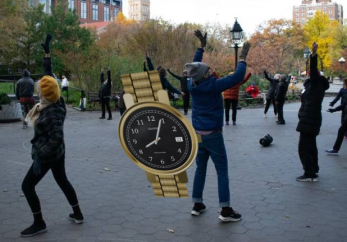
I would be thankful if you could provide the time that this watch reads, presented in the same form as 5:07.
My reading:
8:04
